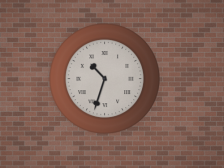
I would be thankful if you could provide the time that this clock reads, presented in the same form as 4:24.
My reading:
10:33
